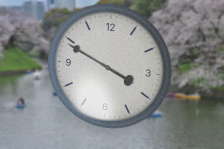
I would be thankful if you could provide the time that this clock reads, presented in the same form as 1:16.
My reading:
3:49
